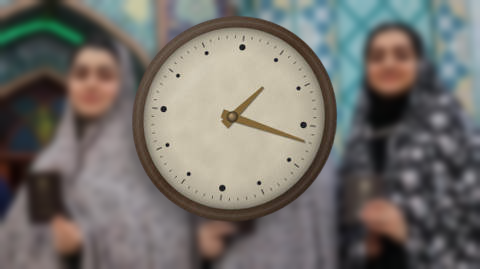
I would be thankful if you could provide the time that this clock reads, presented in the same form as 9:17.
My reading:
1:17
